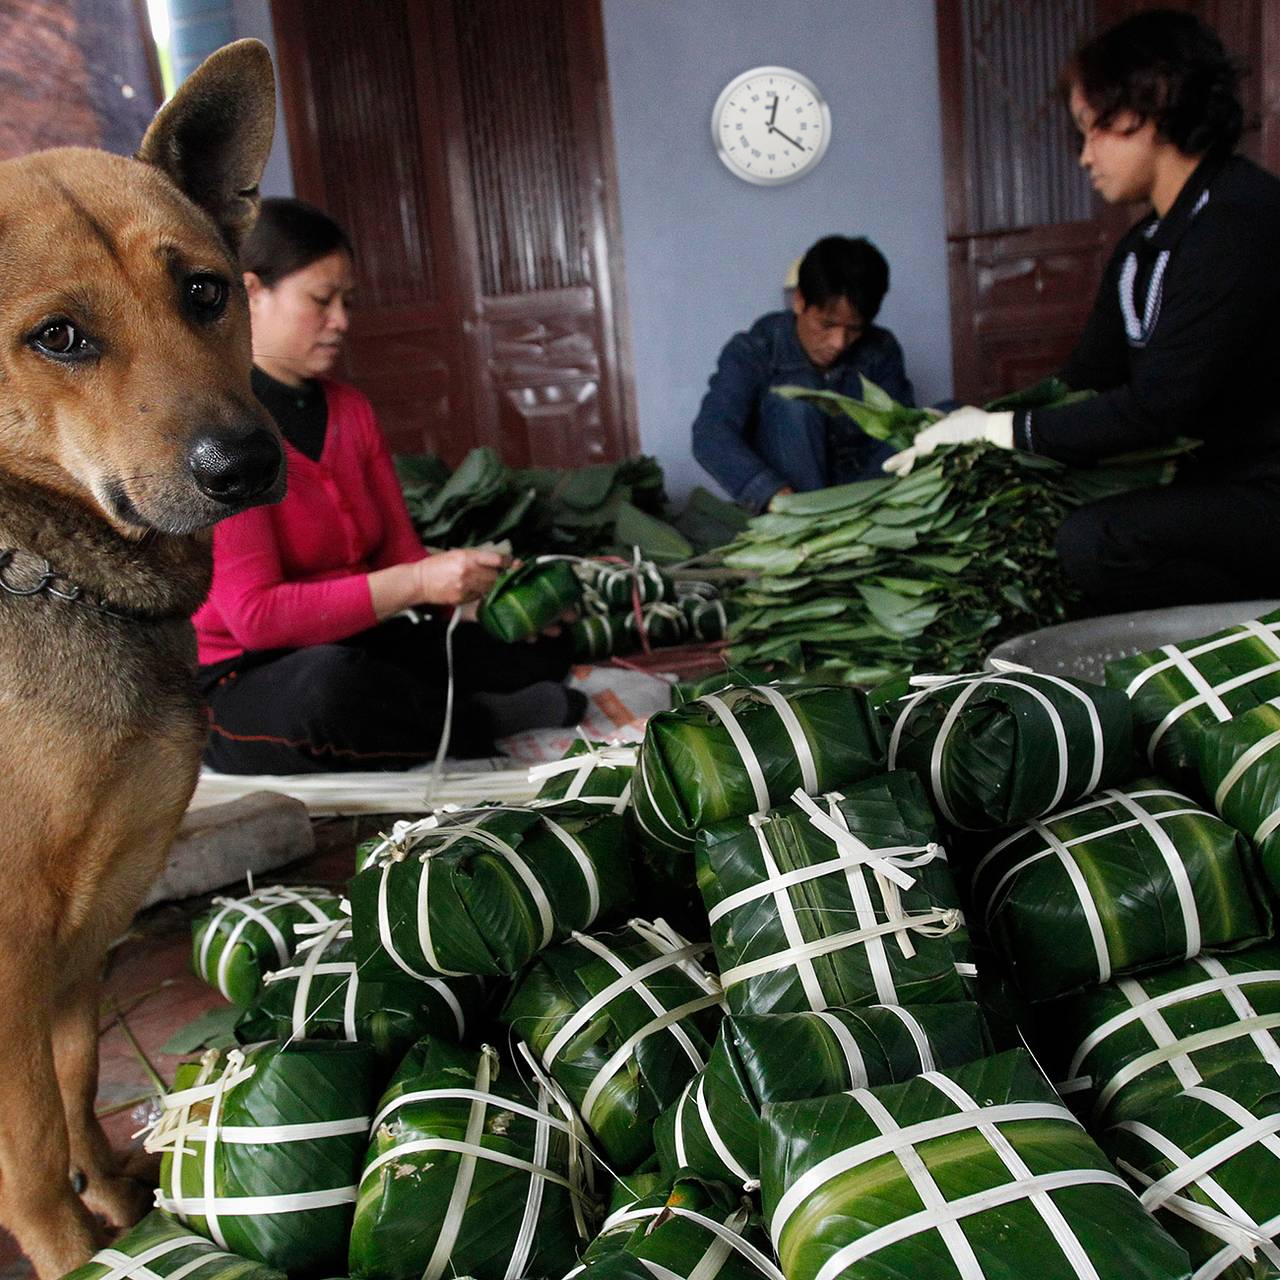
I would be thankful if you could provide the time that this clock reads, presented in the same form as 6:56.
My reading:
12:21
